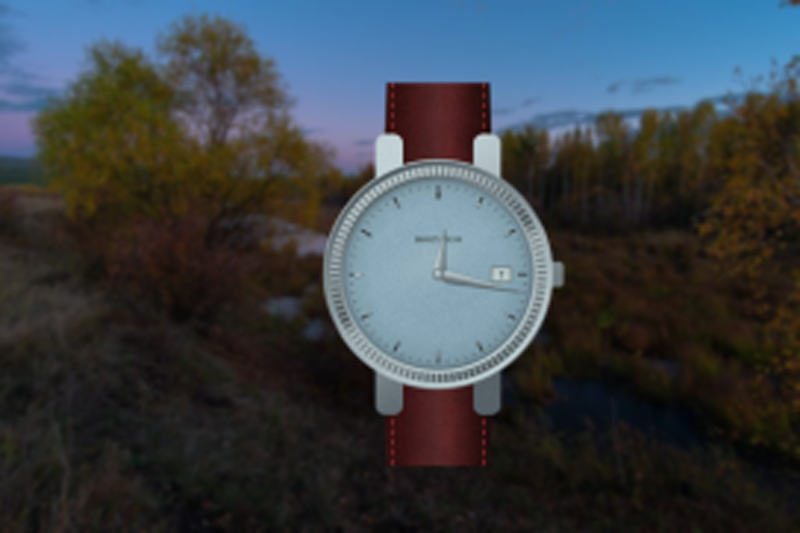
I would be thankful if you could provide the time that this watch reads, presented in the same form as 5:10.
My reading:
12:17
